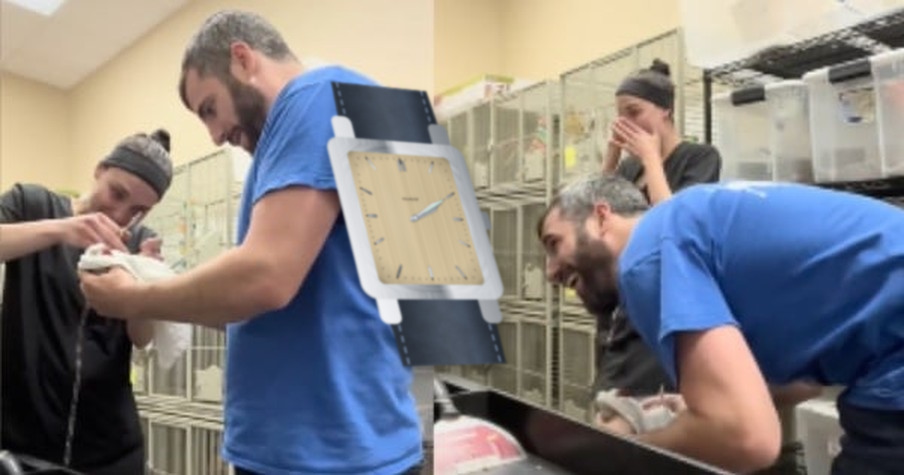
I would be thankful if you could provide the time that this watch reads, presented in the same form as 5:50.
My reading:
2:10
